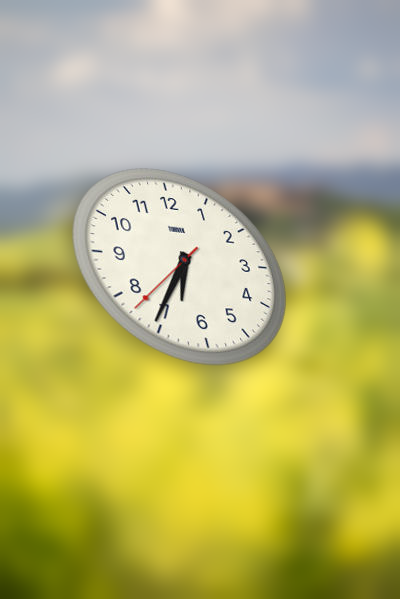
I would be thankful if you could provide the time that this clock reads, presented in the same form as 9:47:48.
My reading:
6:35:38
